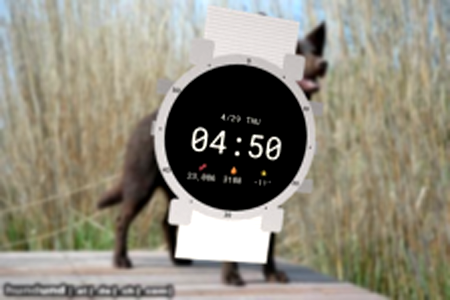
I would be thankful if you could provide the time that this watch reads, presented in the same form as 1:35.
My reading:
4:50
